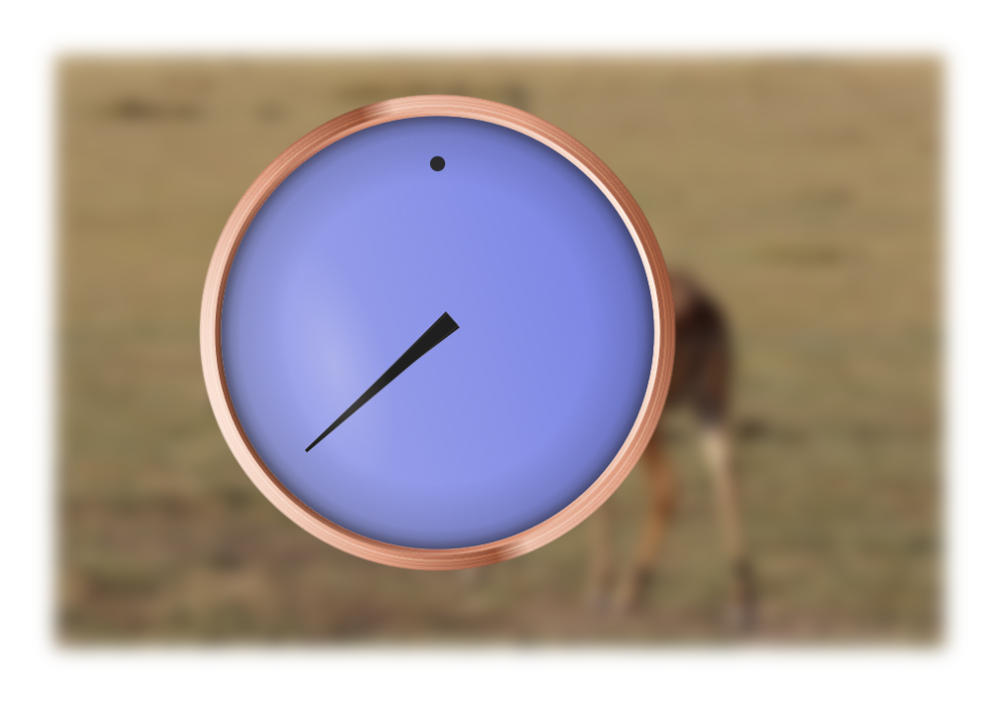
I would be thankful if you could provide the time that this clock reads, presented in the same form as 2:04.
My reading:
7:38
